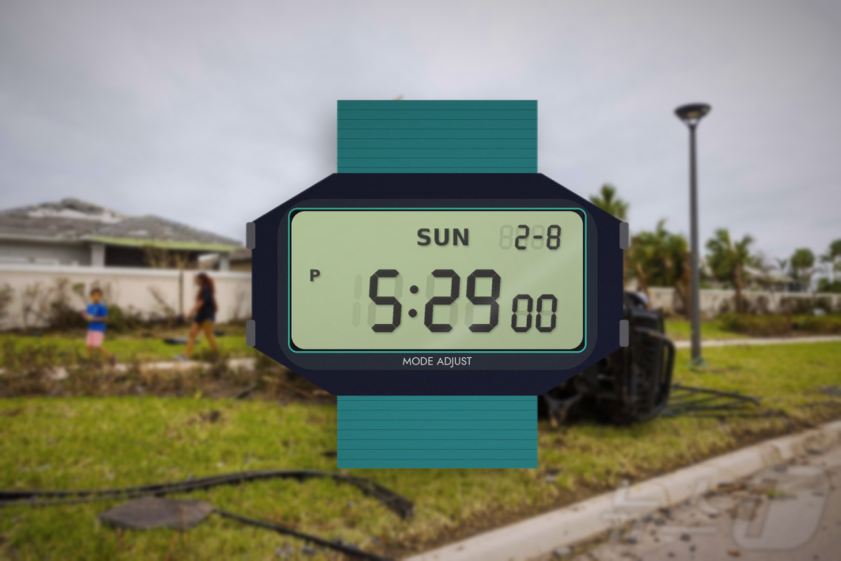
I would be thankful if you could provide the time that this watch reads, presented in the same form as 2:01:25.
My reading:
5:29:00
